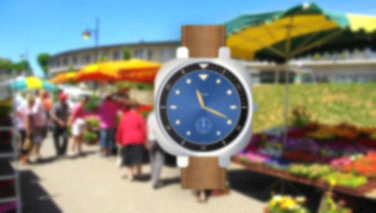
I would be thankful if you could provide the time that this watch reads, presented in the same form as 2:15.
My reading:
11:19
